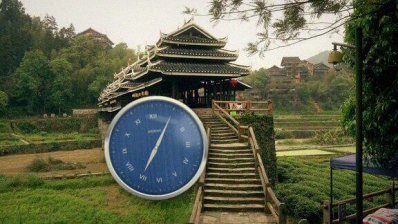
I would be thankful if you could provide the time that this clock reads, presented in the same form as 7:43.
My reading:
7:05
